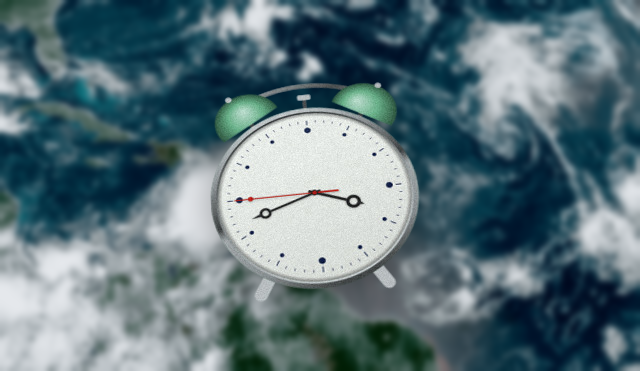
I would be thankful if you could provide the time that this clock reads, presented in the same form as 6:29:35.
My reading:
3:41:45
